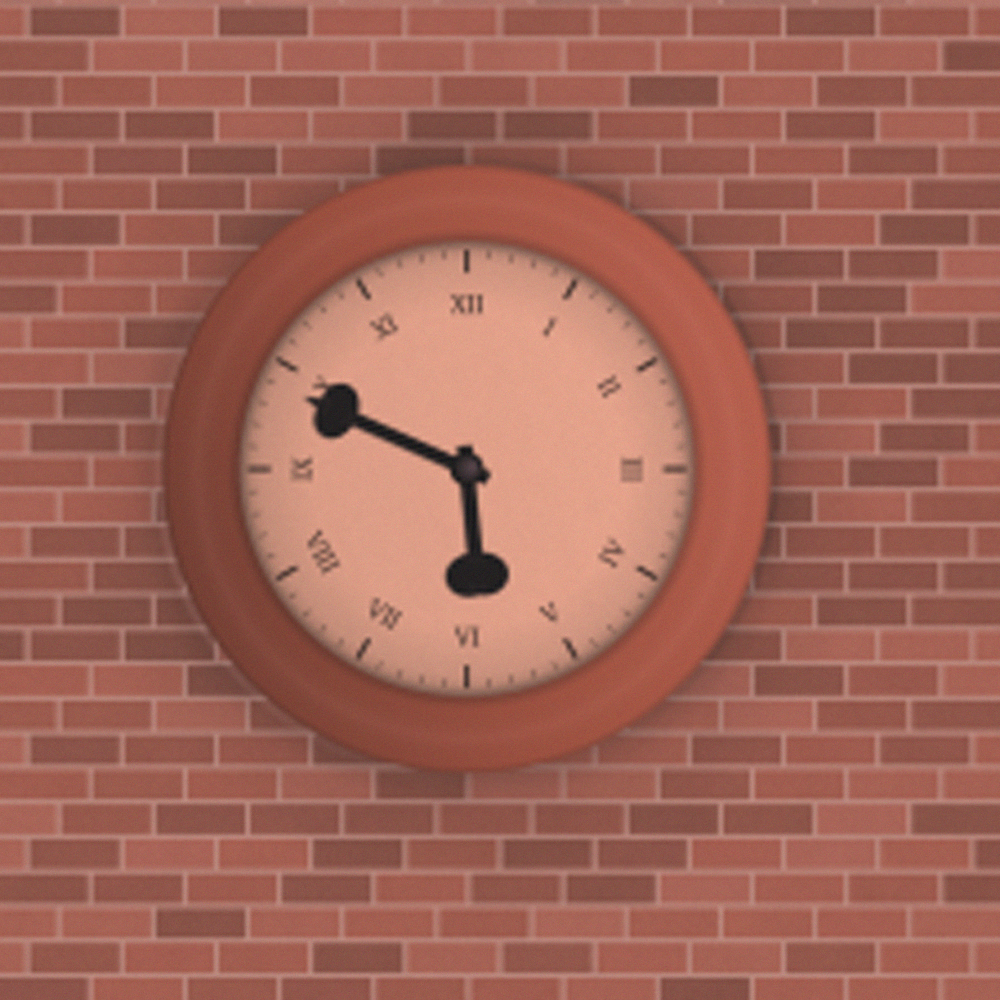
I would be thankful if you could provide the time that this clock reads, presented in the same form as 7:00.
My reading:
5:49
